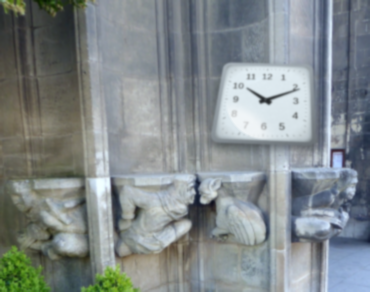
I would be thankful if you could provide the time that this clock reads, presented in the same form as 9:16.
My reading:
10:11
